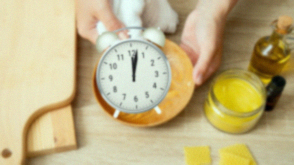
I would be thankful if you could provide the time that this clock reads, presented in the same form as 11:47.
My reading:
12:02
